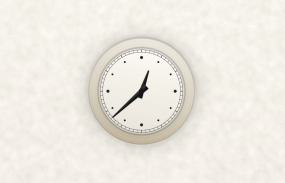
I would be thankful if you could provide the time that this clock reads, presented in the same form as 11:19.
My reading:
12:38
